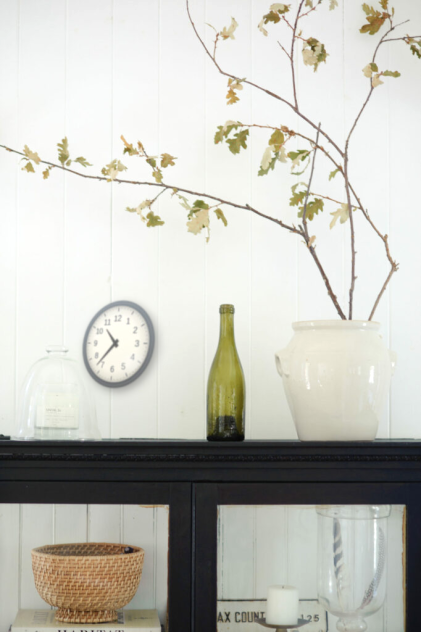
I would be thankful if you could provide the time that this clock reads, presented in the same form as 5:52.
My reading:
10:37
